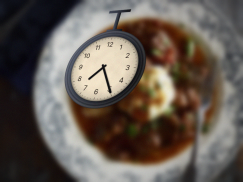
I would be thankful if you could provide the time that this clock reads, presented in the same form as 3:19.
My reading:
7:25
